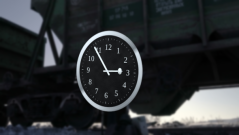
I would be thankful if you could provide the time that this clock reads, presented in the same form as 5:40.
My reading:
2:54
